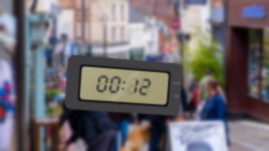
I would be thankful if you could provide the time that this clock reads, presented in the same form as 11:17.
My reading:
0:12
